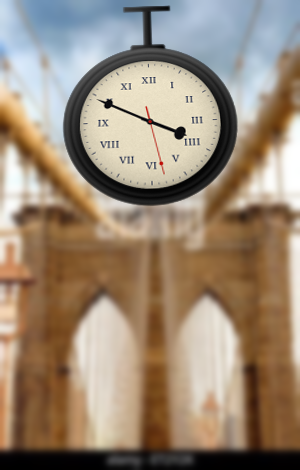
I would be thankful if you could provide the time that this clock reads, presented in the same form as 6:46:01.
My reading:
3:49:28
